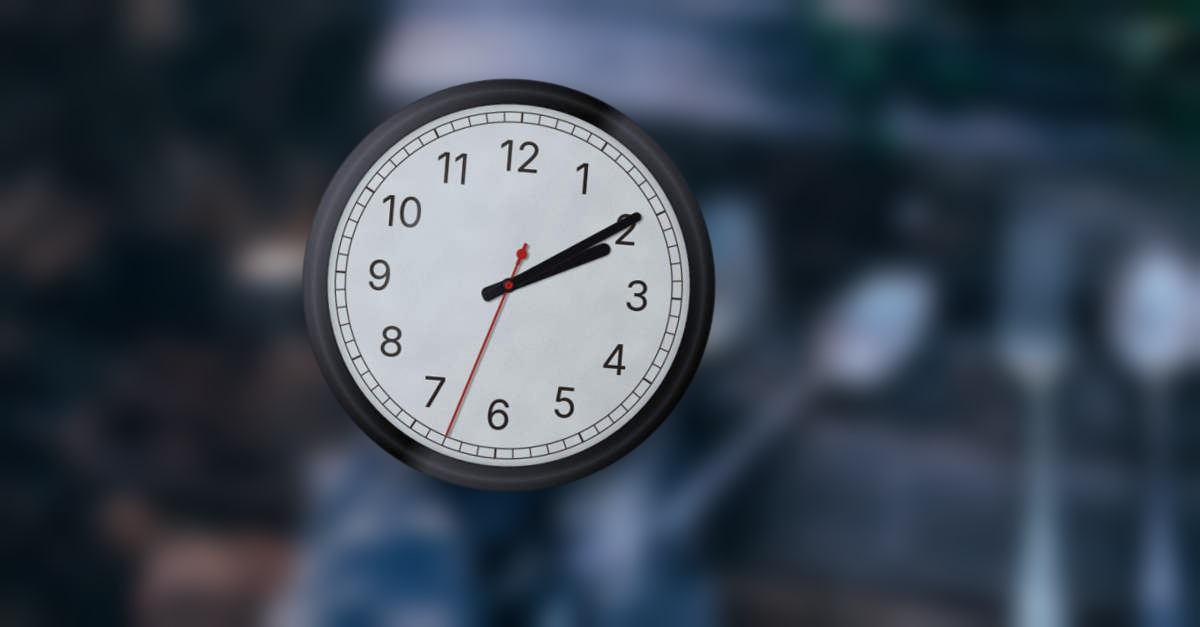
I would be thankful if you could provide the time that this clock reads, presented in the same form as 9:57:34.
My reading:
2:09:33
